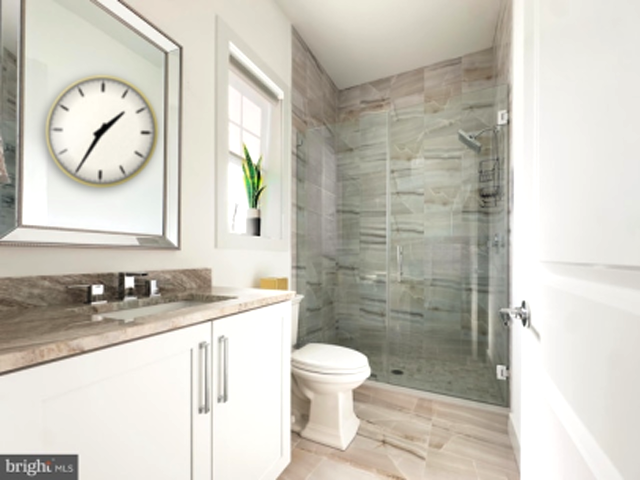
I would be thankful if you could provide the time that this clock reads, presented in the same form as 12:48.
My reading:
1:35
